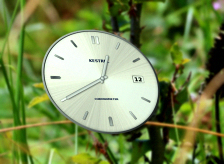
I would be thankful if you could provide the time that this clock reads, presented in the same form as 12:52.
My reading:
12:40
